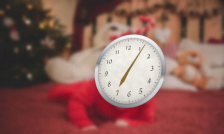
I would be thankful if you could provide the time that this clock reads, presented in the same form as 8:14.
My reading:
7:06
